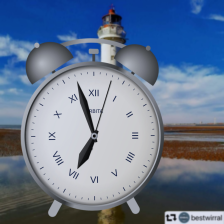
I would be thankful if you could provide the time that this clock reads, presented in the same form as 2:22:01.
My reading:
6:57:03
